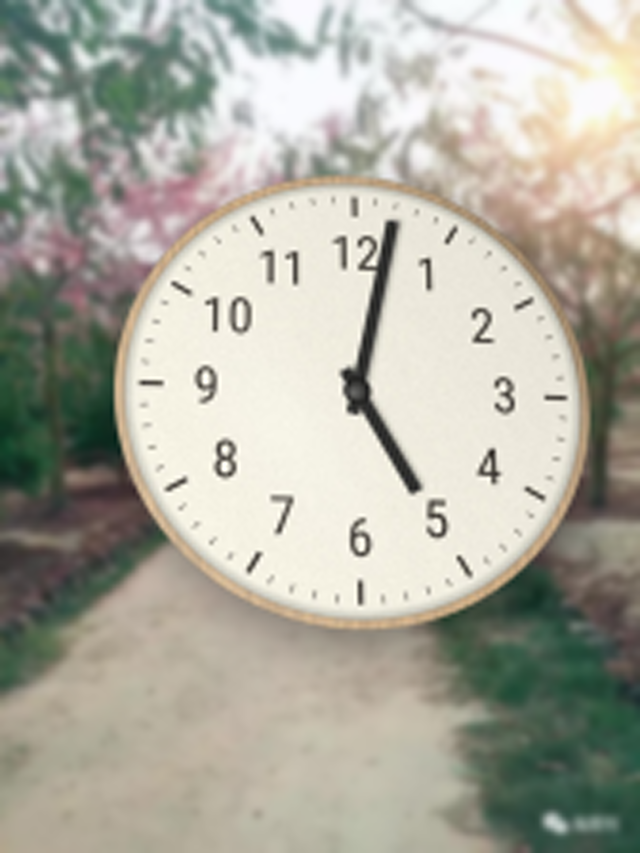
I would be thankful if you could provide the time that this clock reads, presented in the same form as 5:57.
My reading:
5:02
